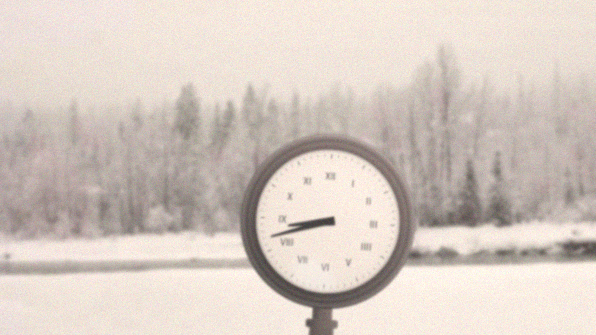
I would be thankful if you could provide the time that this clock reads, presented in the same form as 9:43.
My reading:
8:42
